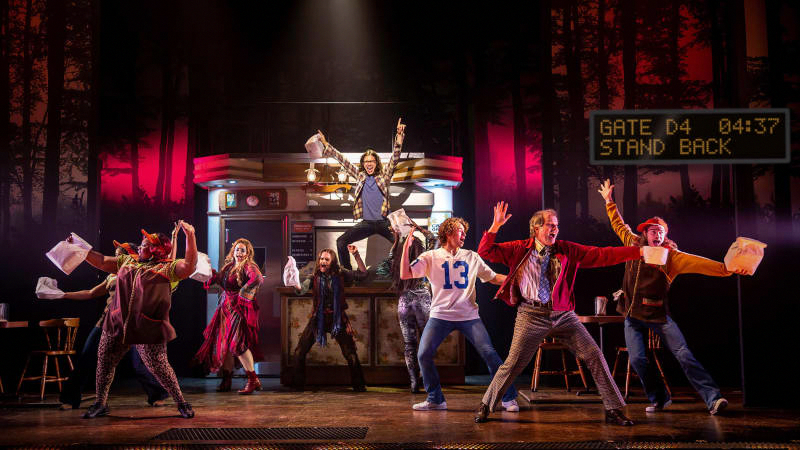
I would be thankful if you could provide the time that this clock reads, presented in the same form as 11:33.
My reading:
4:37
